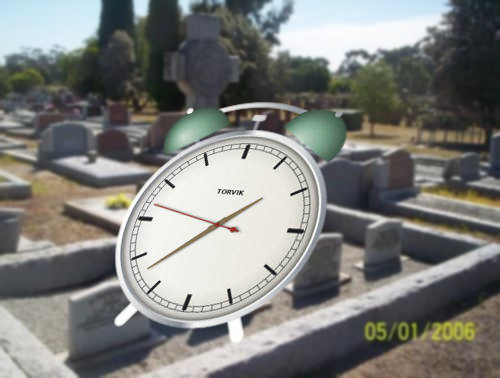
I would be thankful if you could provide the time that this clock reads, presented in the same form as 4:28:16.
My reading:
1:37:47
